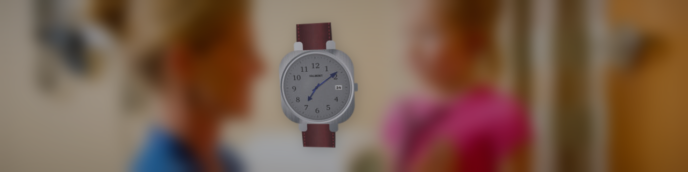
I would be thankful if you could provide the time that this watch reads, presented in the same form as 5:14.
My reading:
7:09
